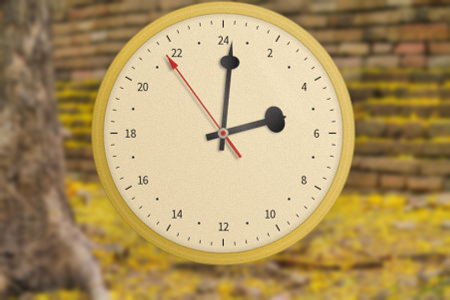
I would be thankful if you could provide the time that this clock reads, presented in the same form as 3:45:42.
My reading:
5:00:54
